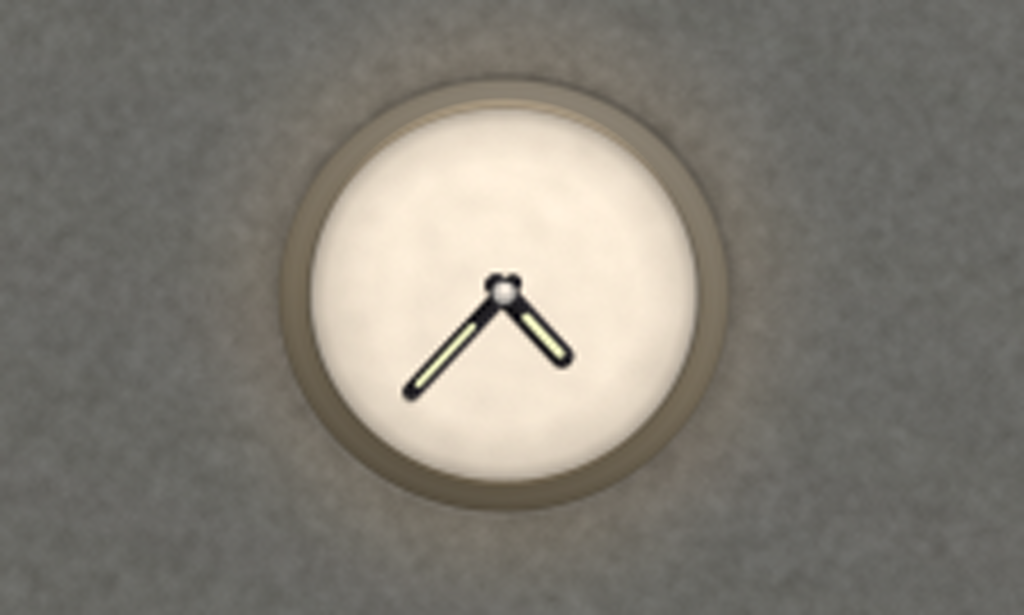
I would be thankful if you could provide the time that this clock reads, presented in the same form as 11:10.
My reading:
4:37
